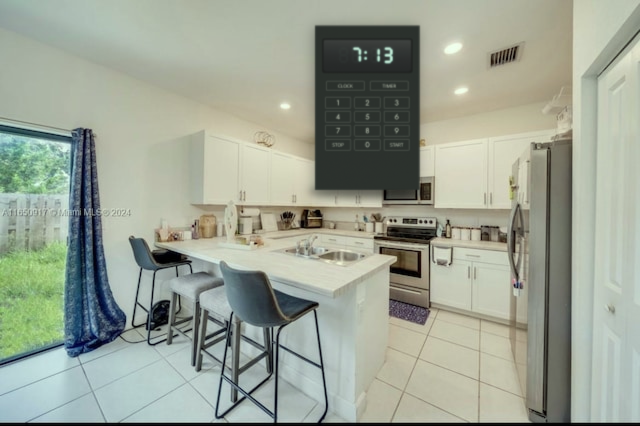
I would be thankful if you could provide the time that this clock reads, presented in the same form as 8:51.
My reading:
7:13
